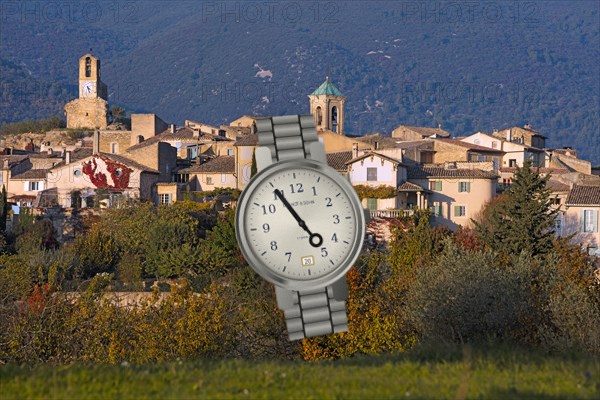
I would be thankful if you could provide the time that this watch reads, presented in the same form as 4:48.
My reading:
4:55
